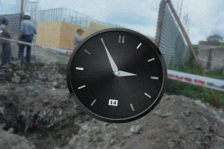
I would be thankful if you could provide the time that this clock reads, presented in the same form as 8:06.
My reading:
2:55
